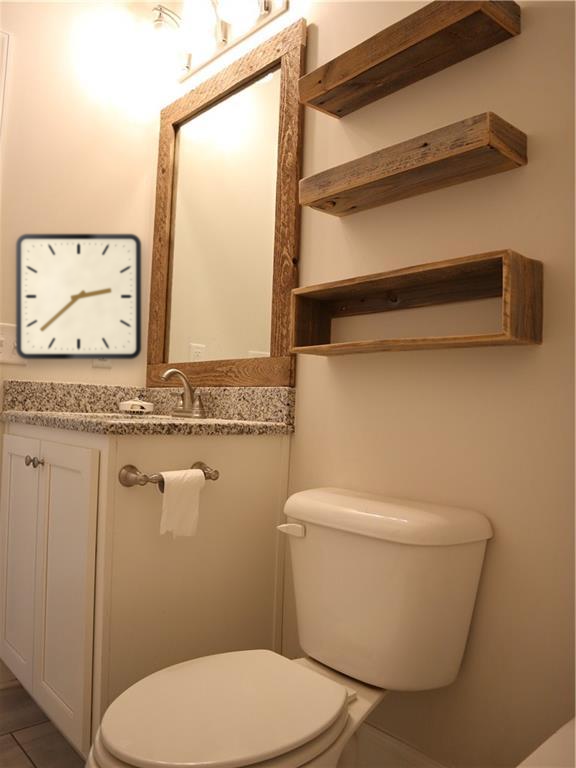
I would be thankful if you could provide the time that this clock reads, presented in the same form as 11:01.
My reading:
2:38
